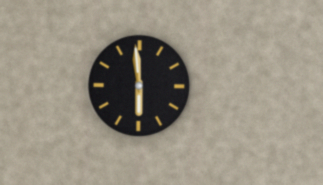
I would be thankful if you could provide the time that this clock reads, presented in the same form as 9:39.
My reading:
5:59
